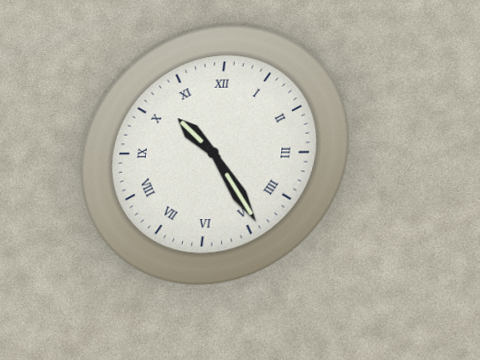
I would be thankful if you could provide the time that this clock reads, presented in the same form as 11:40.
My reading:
10:24
